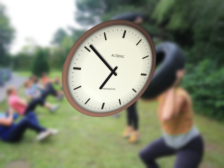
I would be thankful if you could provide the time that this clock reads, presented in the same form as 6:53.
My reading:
6:51
